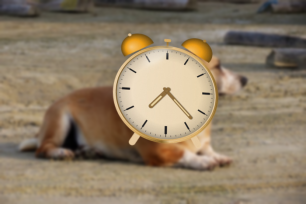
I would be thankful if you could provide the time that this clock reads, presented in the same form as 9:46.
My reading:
7:23
